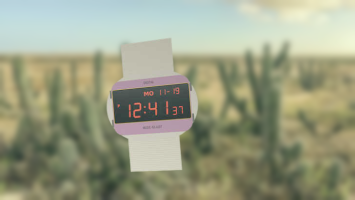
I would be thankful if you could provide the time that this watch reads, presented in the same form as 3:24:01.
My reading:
12:41:37
